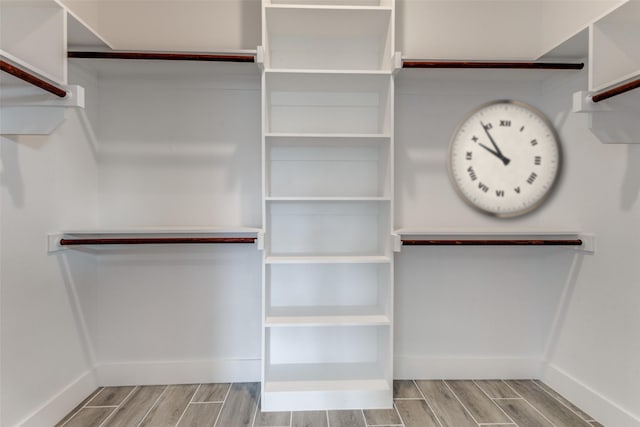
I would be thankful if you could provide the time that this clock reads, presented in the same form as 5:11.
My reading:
9:54
